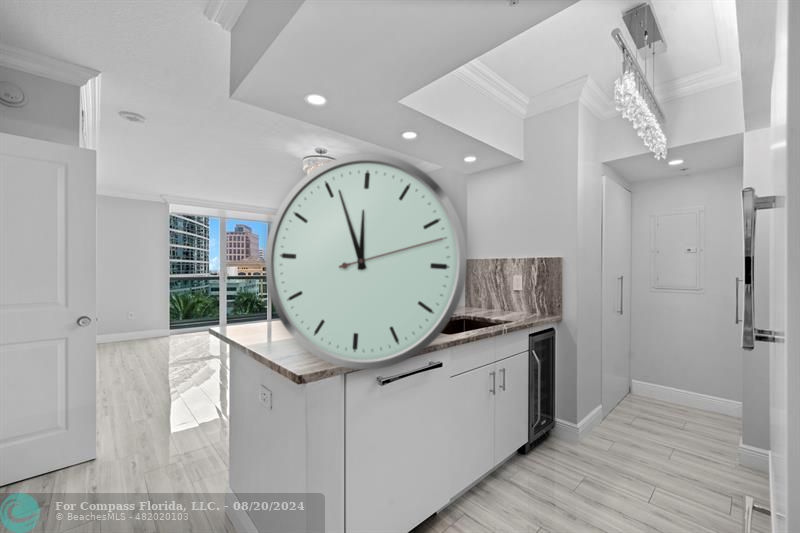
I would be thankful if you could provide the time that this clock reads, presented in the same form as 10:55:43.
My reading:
11:56:12
